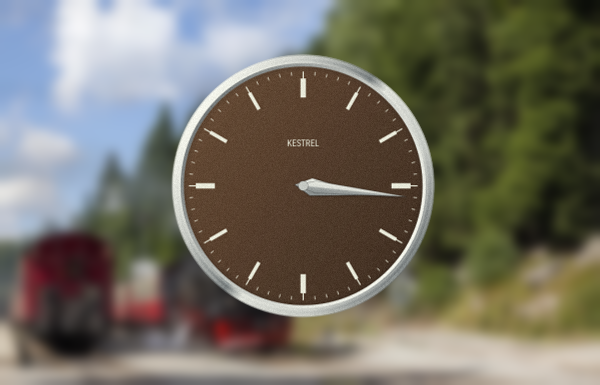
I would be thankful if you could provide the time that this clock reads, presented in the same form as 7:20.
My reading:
3:16
